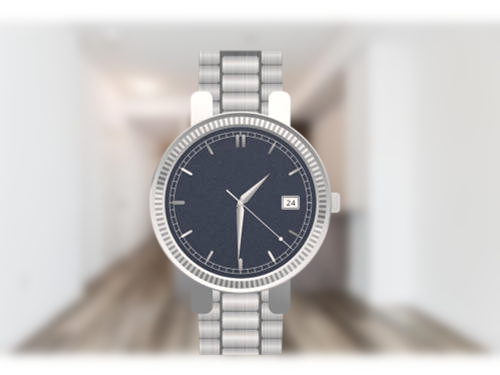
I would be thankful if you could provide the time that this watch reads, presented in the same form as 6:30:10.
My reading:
1:30:22
